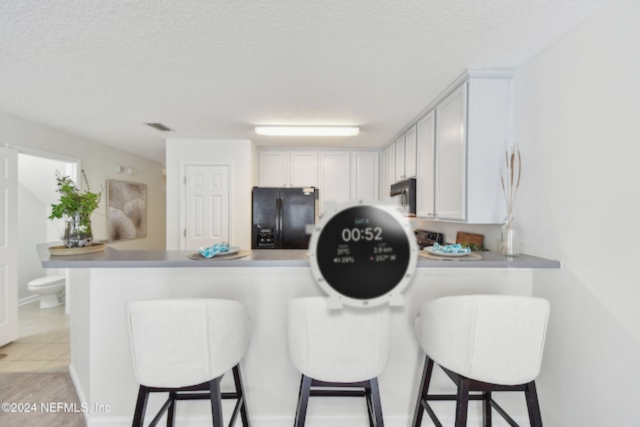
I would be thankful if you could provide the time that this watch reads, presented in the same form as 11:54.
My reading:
0:52
